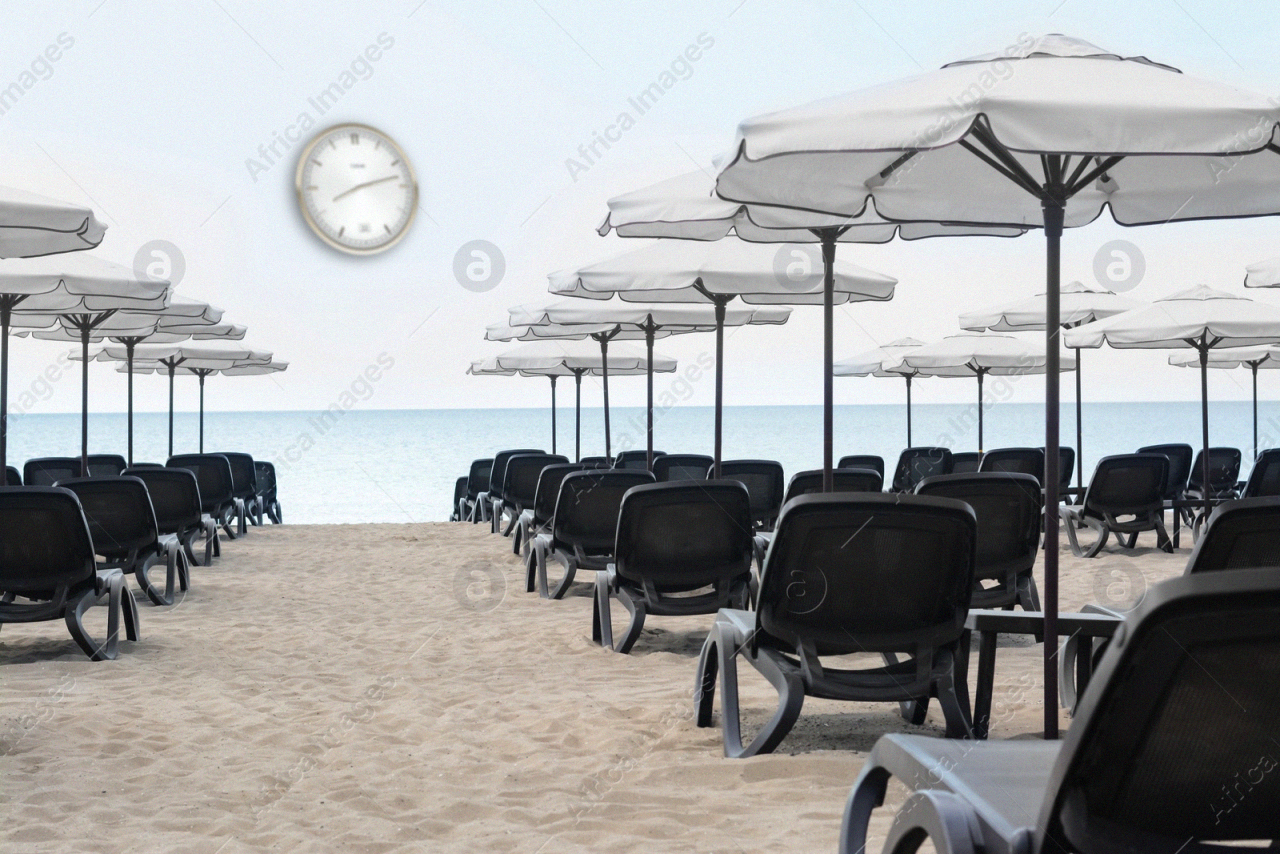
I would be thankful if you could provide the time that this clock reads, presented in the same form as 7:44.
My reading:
8:13
